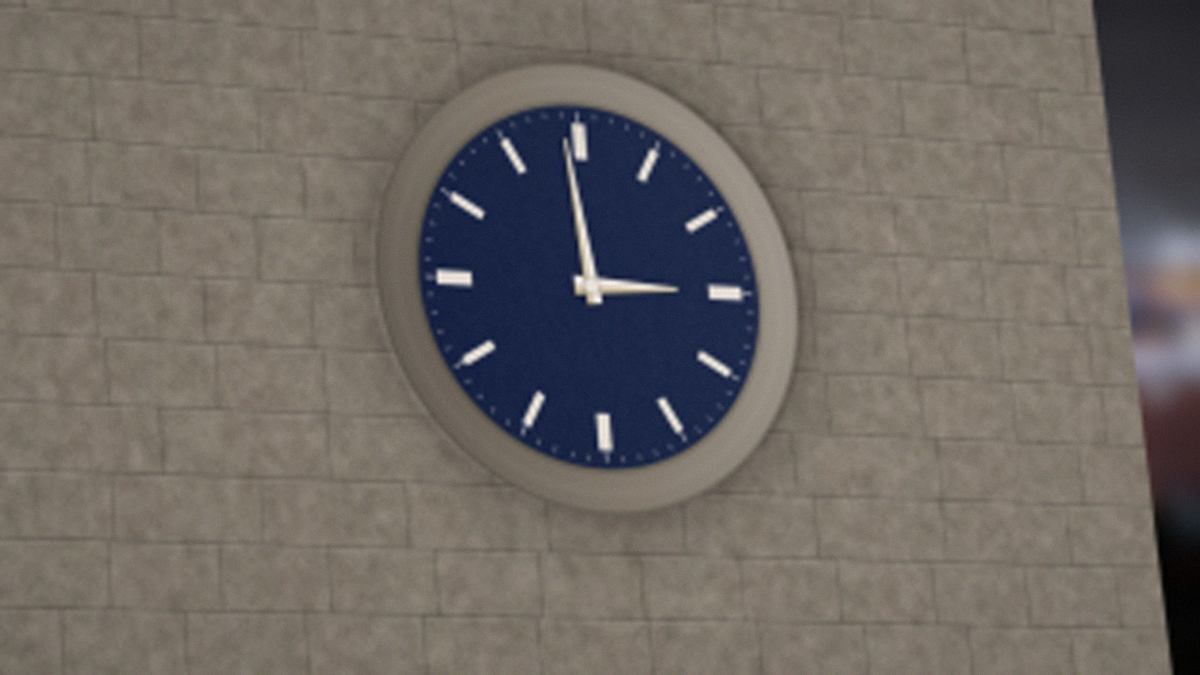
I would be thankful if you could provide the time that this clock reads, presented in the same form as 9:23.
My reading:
2:59
